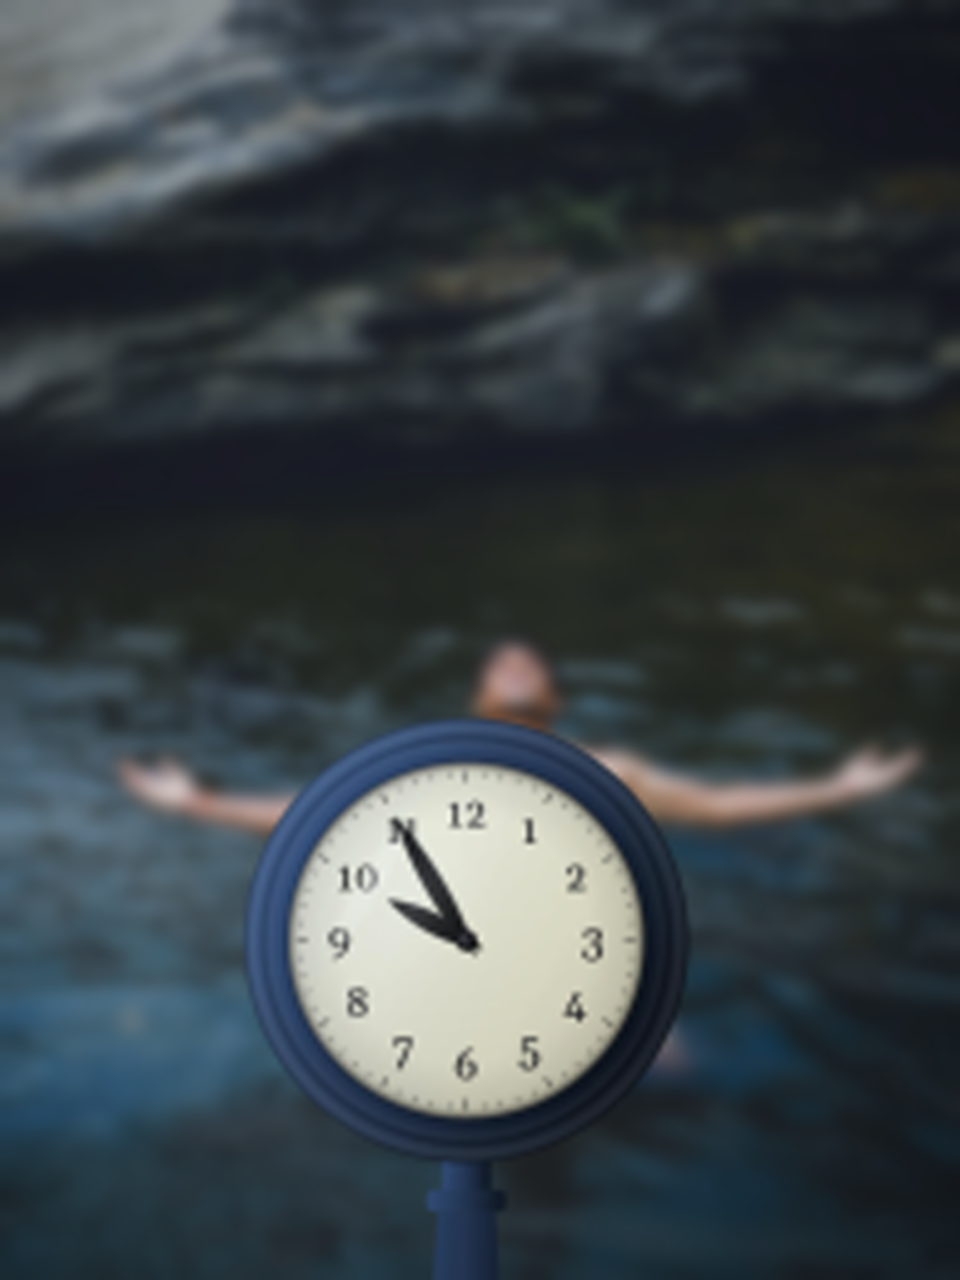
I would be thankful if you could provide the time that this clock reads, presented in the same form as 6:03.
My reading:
9:55
